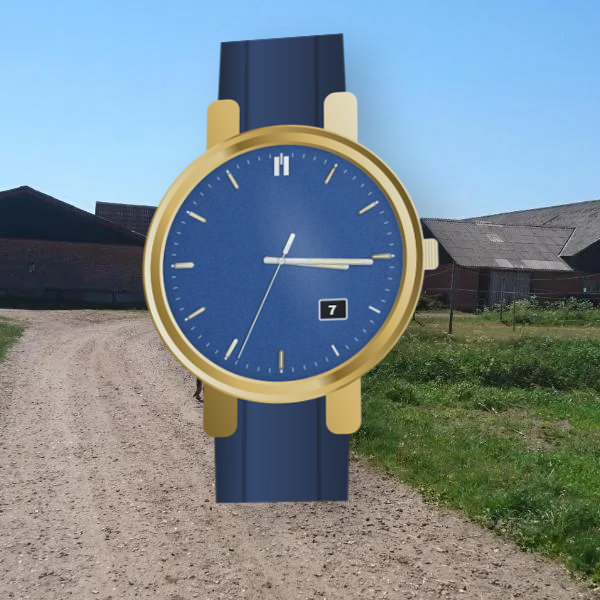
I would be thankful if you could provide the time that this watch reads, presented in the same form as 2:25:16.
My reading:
3:15:34
